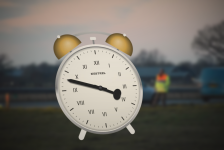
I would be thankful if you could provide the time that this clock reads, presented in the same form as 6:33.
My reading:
3:48
